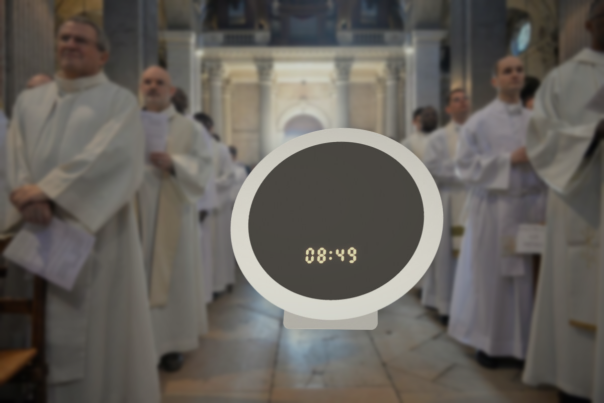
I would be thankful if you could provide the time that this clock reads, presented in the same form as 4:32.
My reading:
8:49
